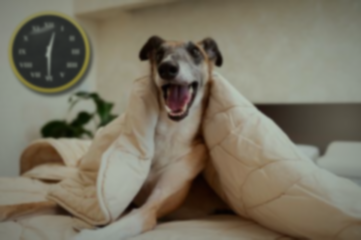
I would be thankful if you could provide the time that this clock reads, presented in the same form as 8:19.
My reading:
12:30
